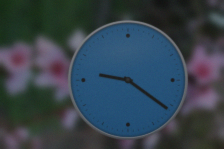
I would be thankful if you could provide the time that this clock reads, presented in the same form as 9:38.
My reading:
9:21
